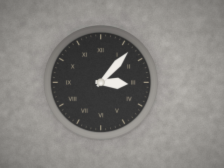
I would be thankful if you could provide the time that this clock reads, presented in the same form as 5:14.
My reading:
3:07
